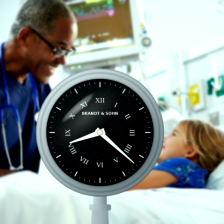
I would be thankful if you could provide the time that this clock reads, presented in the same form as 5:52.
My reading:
8:22
